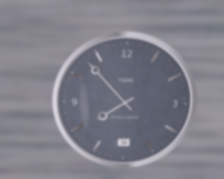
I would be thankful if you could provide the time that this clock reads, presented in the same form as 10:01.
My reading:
7:53
